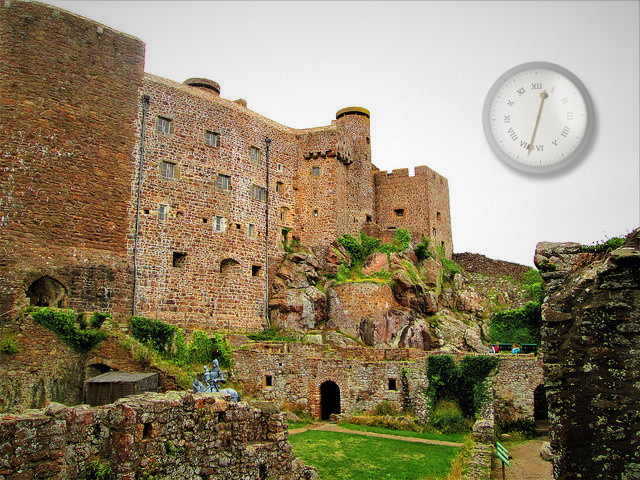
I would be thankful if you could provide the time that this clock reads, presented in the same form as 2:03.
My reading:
12:33
